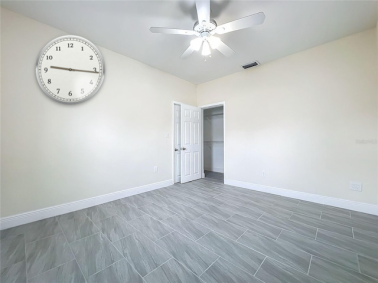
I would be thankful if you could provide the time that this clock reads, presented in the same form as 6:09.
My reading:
9:16
